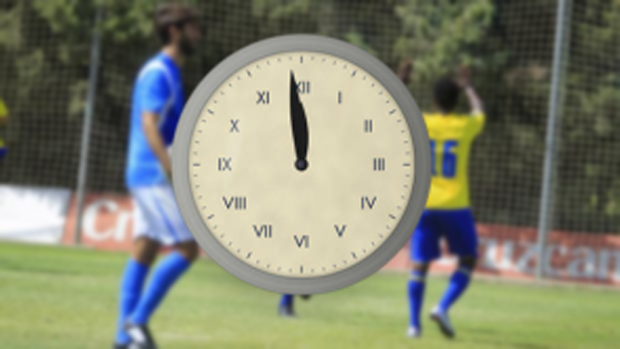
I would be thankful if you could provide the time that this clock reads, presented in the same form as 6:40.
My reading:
11:59
